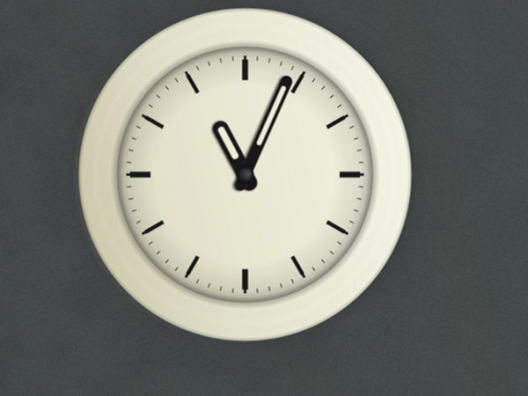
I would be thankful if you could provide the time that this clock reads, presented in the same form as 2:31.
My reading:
11:04
